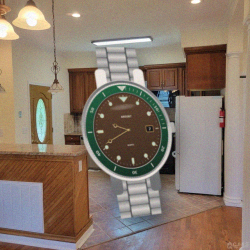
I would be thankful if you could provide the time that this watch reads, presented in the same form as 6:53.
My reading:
9:41
